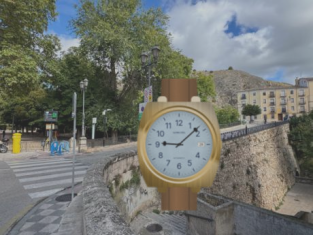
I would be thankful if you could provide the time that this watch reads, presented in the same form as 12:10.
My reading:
9:08
